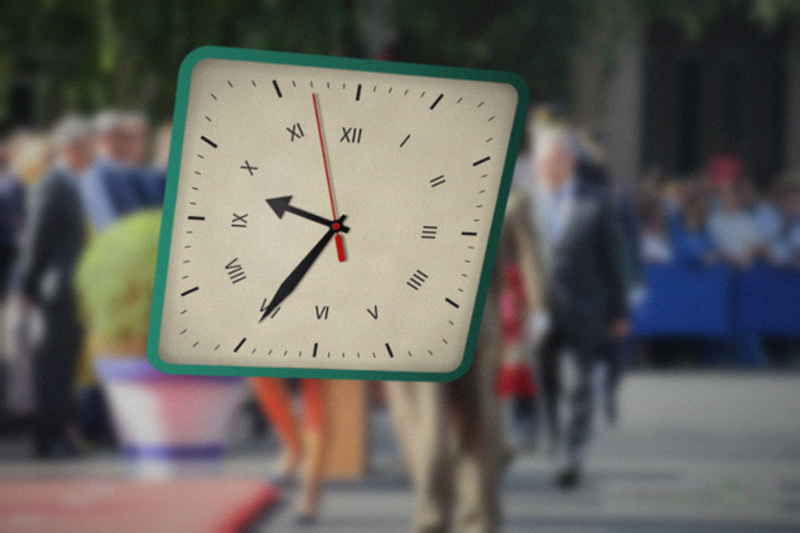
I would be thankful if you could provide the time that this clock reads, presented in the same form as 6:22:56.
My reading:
9:34:57
